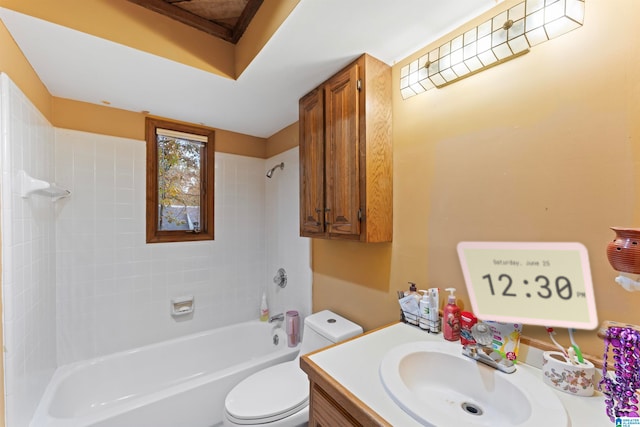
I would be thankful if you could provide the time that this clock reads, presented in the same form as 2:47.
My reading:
12:30
